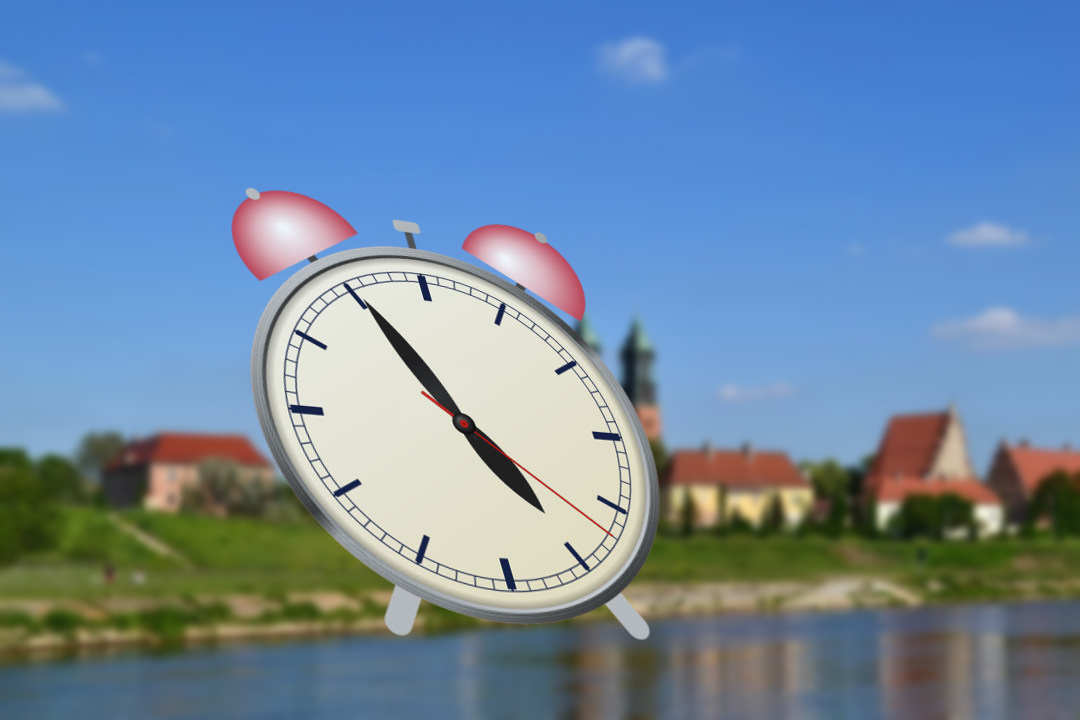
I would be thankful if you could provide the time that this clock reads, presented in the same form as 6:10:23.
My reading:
4:55:22
